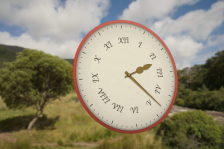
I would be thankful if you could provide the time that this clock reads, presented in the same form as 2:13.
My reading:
2:23
